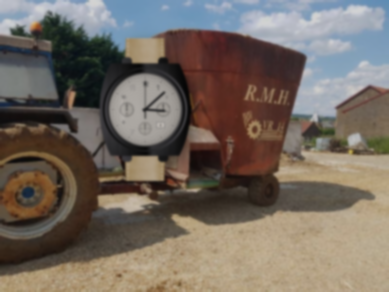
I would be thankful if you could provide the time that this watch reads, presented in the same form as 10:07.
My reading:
3:08
